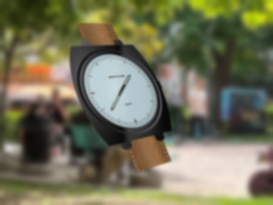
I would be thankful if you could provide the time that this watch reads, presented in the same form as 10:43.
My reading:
1:38
